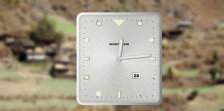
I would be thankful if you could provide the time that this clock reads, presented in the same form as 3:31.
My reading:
12:14
